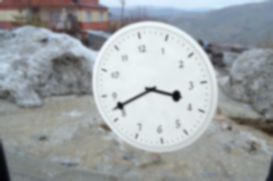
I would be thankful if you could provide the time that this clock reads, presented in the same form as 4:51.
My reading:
3:42
